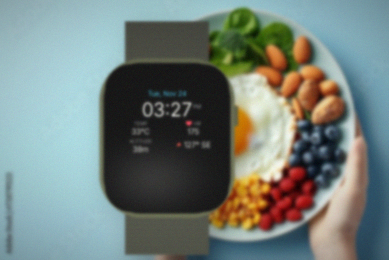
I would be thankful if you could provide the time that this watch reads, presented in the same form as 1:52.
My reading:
3:27
